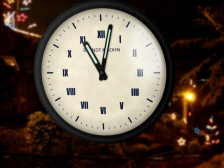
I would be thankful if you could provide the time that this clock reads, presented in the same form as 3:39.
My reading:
11:02
